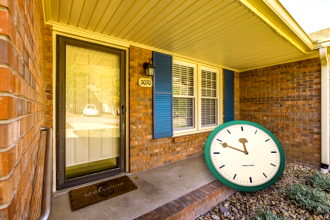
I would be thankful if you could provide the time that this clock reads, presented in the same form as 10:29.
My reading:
11:49
